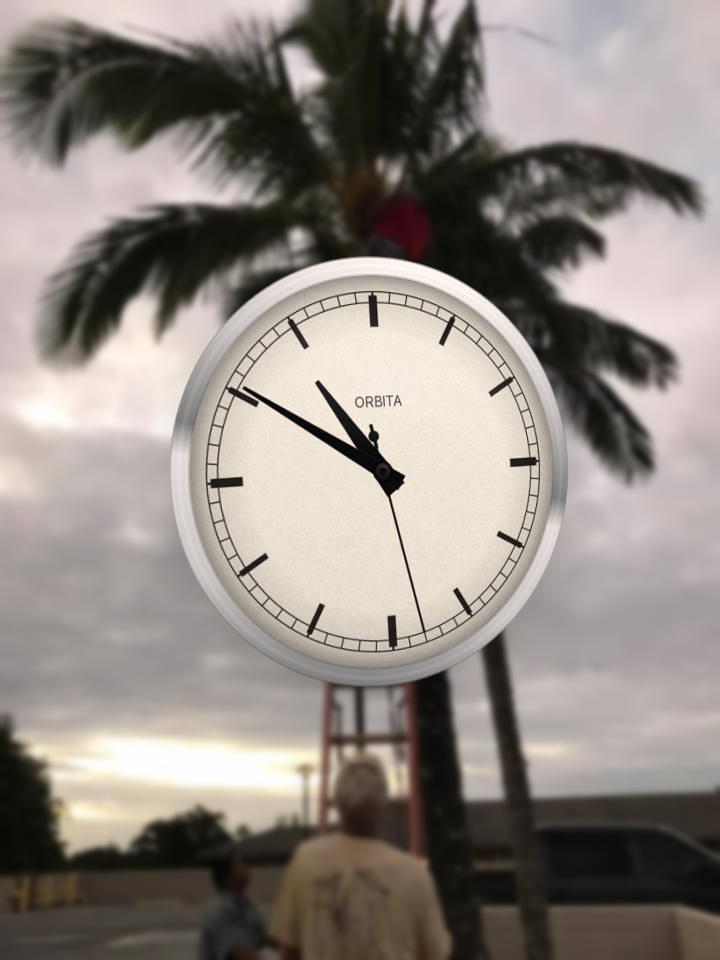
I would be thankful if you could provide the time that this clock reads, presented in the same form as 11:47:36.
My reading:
10:50:28
